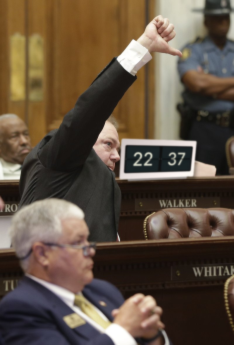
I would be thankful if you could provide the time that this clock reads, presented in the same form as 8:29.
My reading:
22:37
